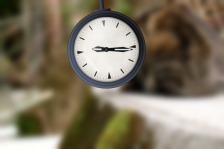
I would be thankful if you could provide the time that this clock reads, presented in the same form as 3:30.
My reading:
9:16
